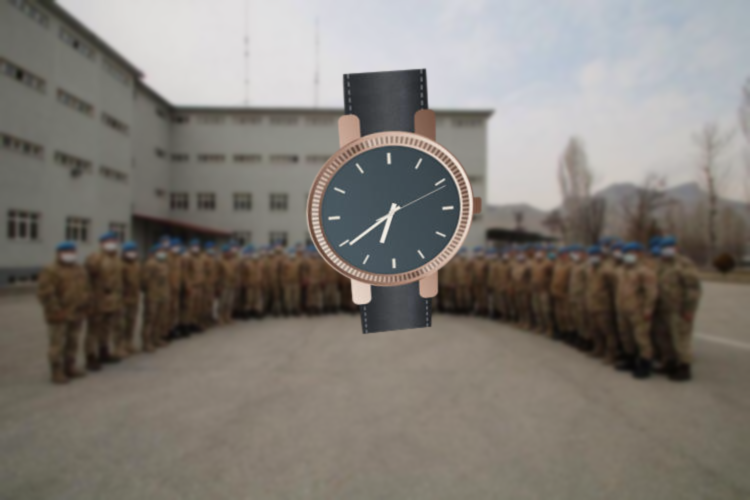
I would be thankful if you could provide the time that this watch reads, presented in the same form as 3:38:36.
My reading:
6:39:11
